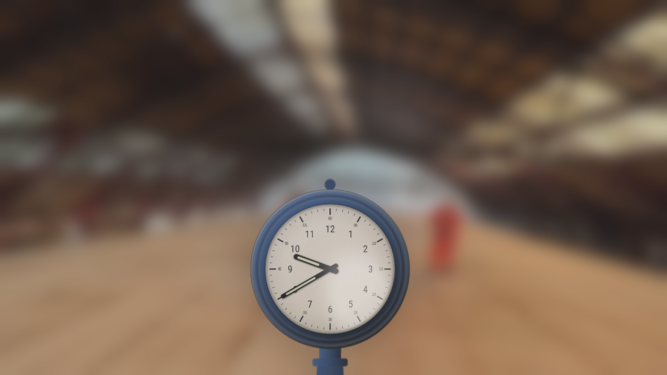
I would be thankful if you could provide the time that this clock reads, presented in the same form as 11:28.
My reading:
9:40
